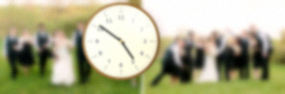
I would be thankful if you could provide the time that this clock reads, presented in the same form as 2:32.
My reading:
4:51
